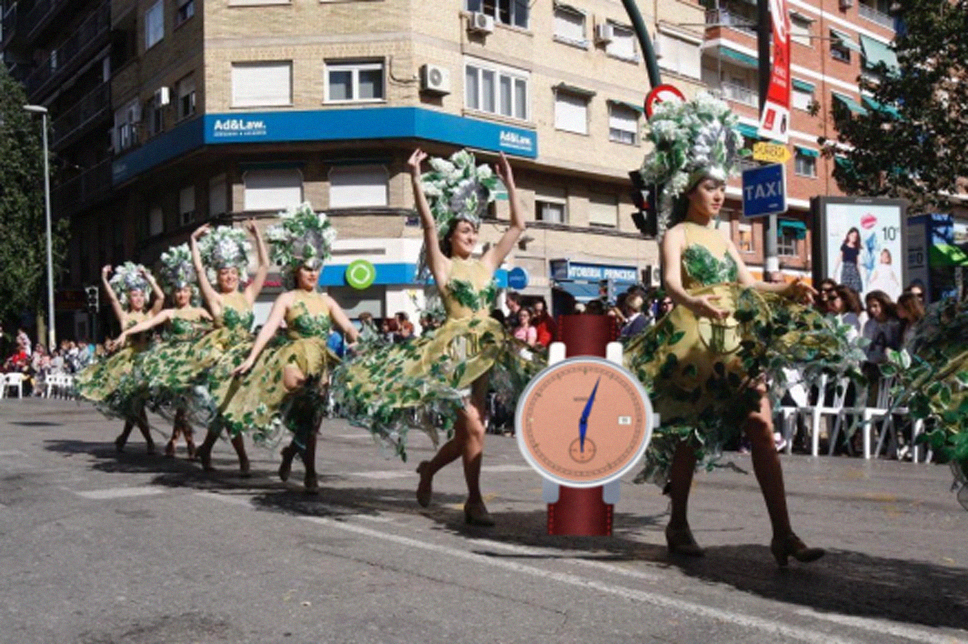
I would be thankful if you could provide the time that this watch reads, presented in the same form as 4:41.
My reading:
6:03
